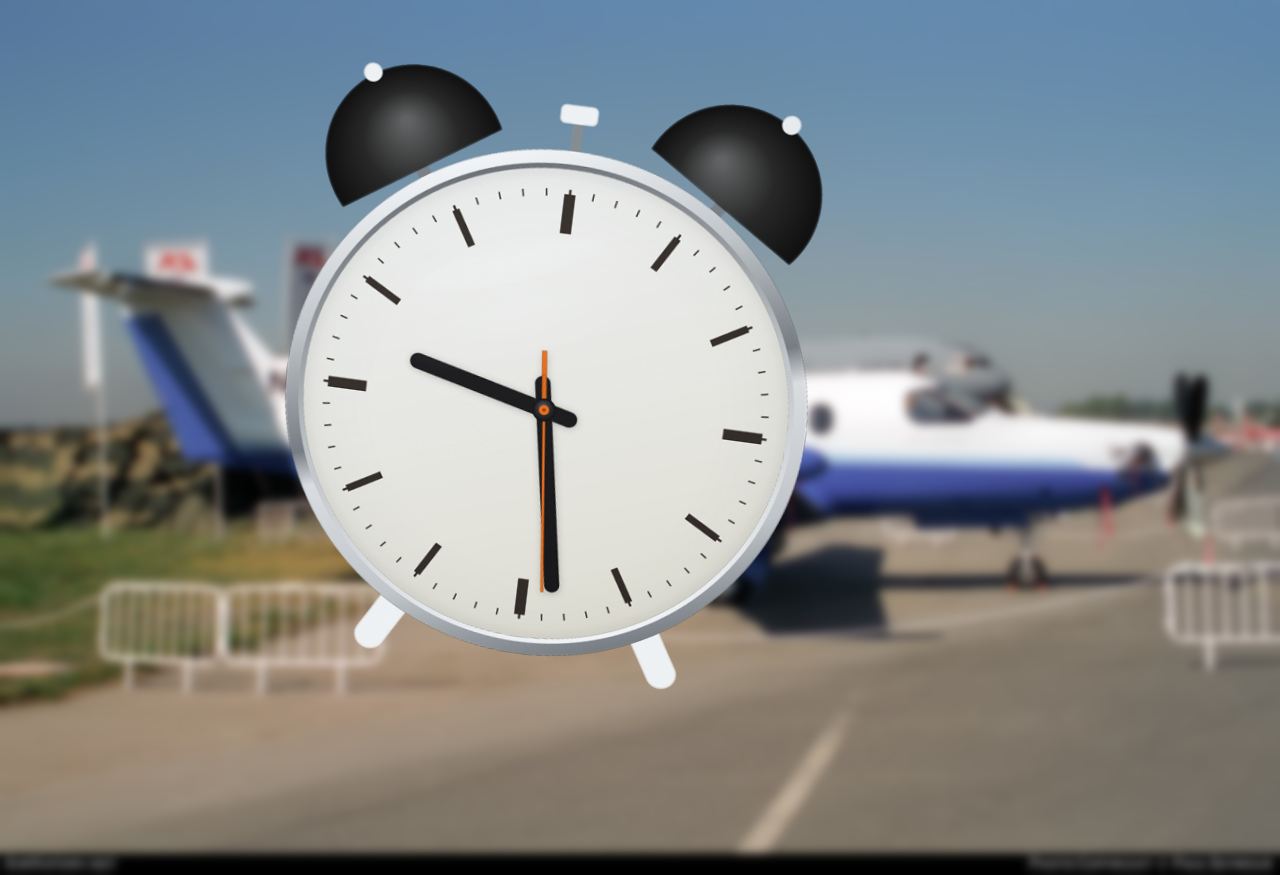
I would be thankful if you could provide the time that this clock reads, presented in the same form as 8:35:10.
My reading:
9:28:29
